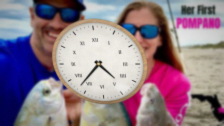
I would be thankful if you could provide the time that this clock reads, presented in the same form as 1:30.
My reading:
4:37
